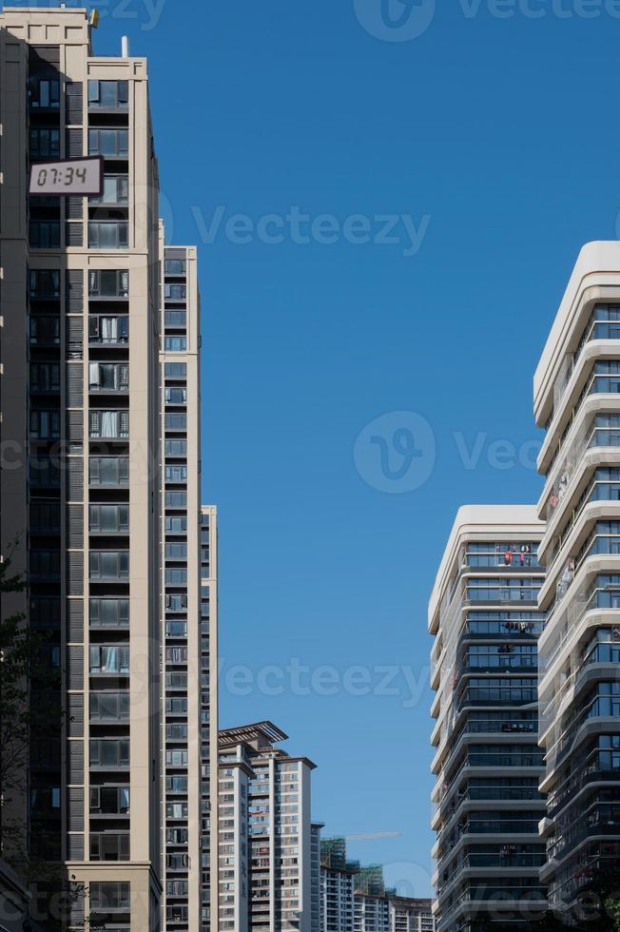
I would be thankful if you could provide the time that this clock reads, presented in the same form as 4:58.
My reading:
7:34
